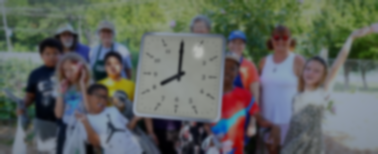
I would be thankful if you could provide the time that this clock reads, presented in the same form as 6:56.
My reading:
8:00
